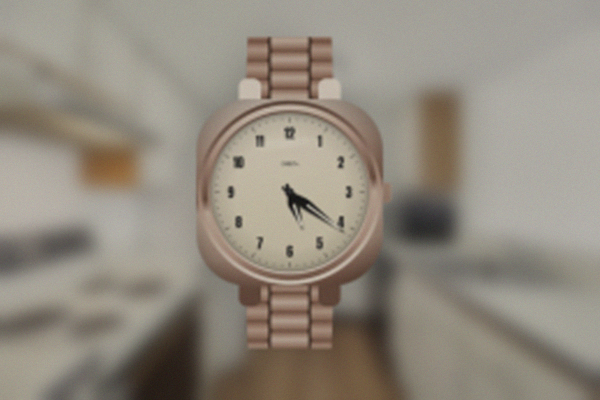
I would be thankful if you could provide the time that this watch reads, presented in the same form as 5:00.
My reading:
5:21
